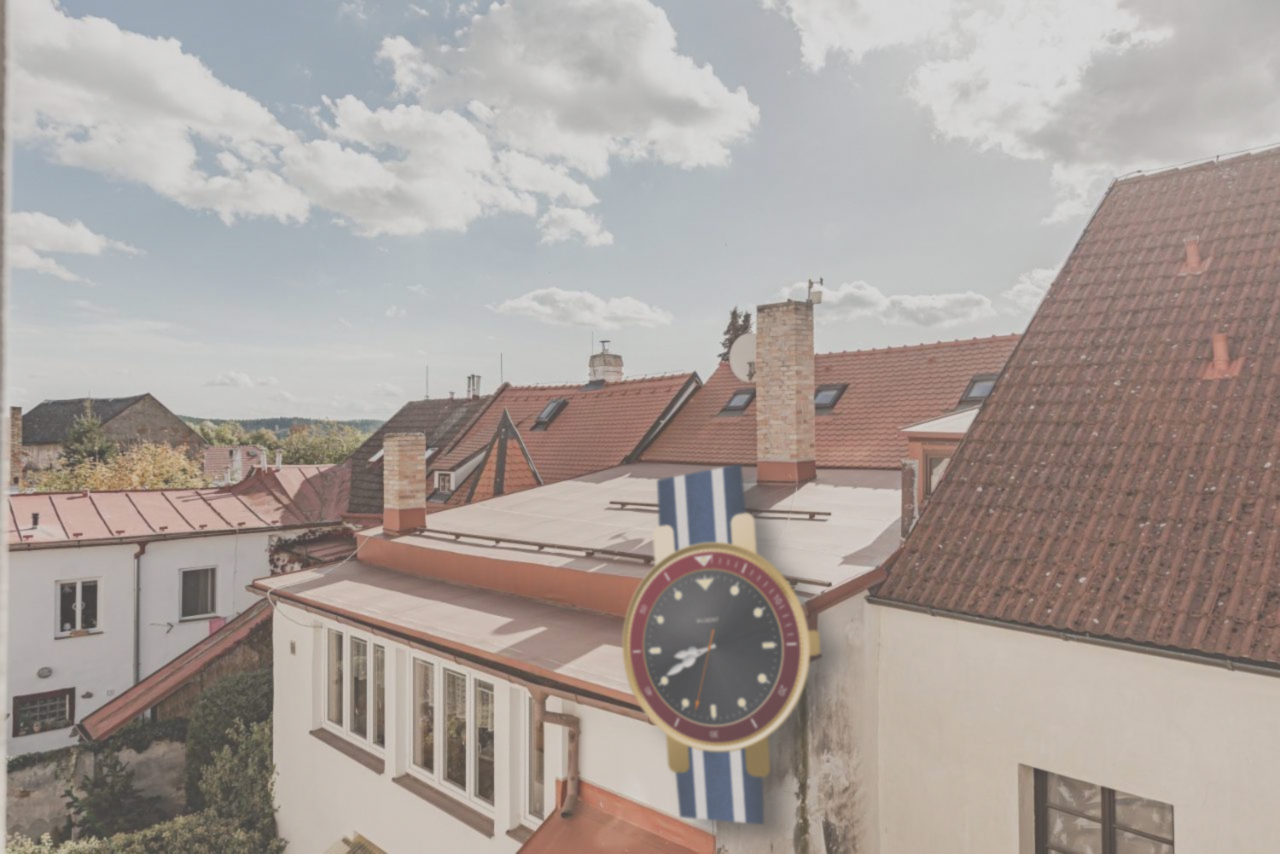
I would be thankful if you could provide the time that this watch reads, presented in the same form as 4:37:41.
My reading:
8:40:33
